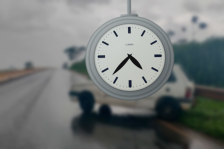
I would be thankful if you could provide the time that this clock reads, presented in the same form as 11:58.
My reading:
4:37
